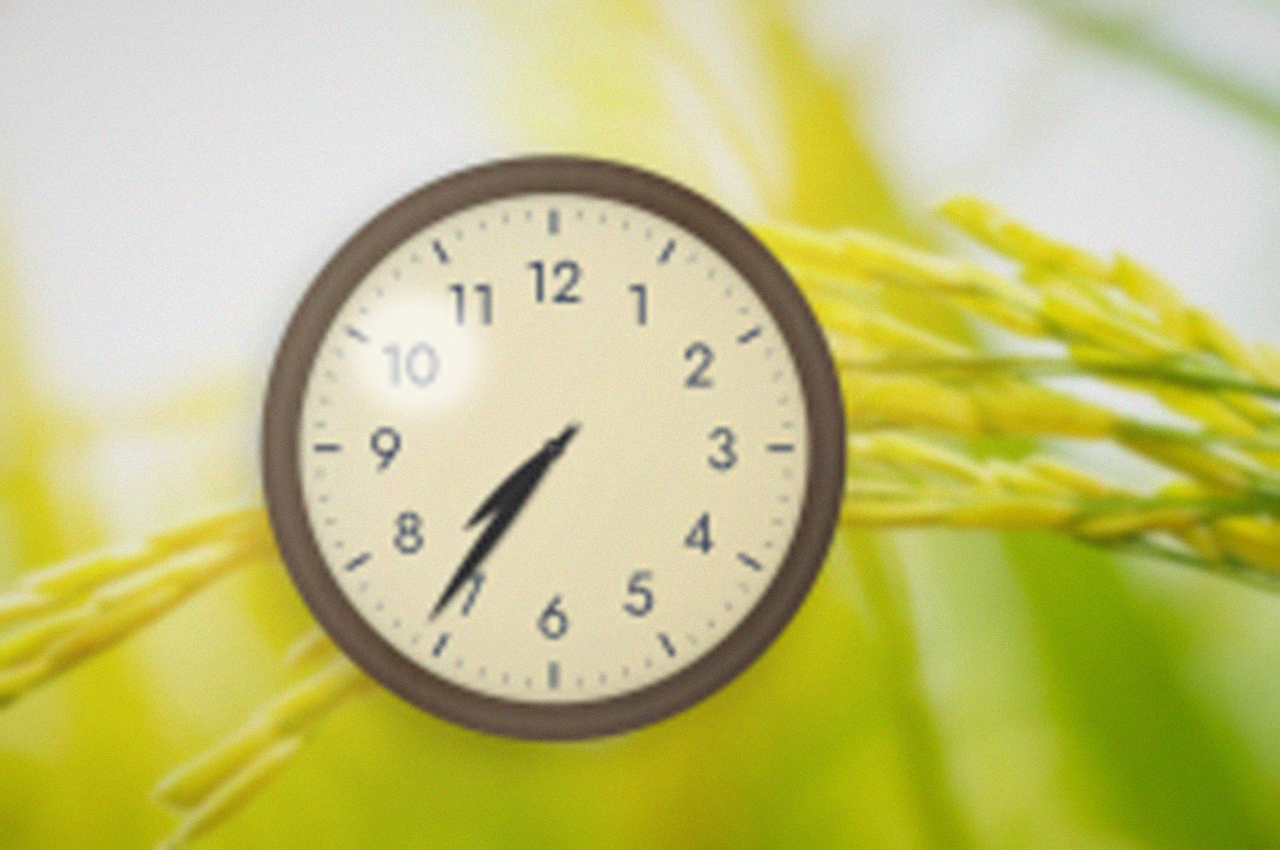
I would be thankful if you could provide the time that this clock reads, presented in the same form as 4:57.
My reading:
7:36
